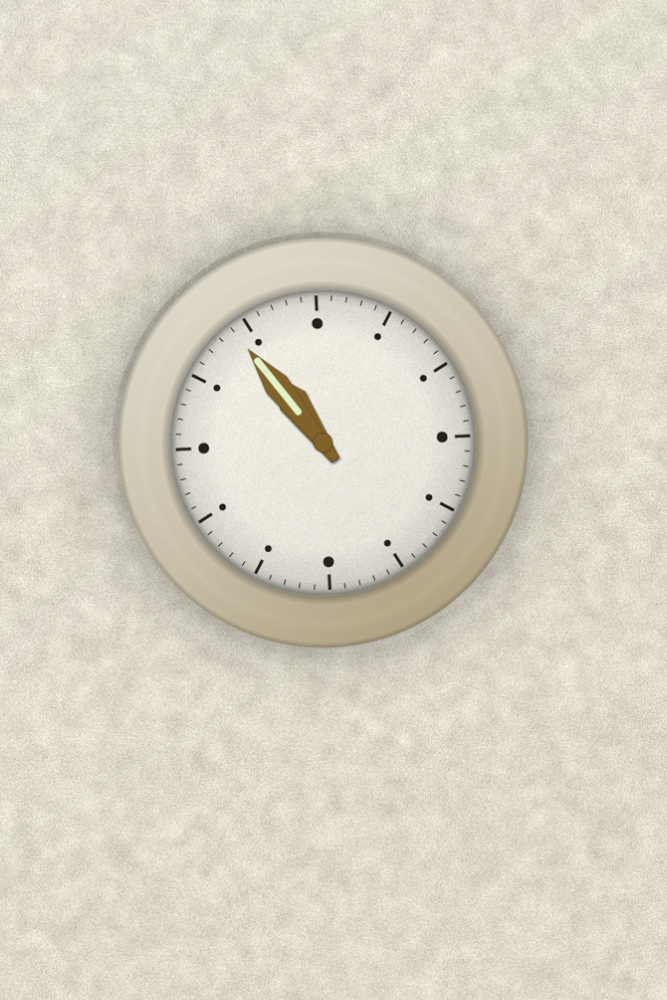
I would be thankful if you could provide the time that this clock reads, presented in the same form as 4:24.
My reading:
10:54
